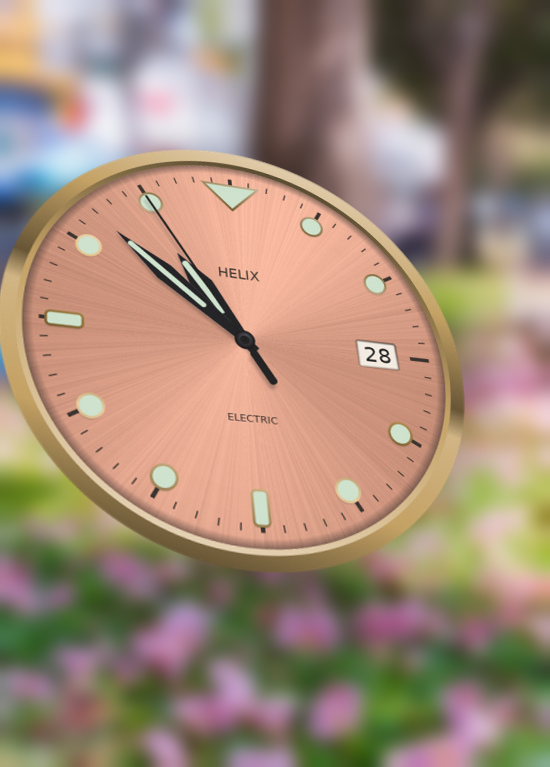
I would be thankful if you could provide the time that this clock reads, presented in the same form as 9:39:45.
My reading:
10:51:55
